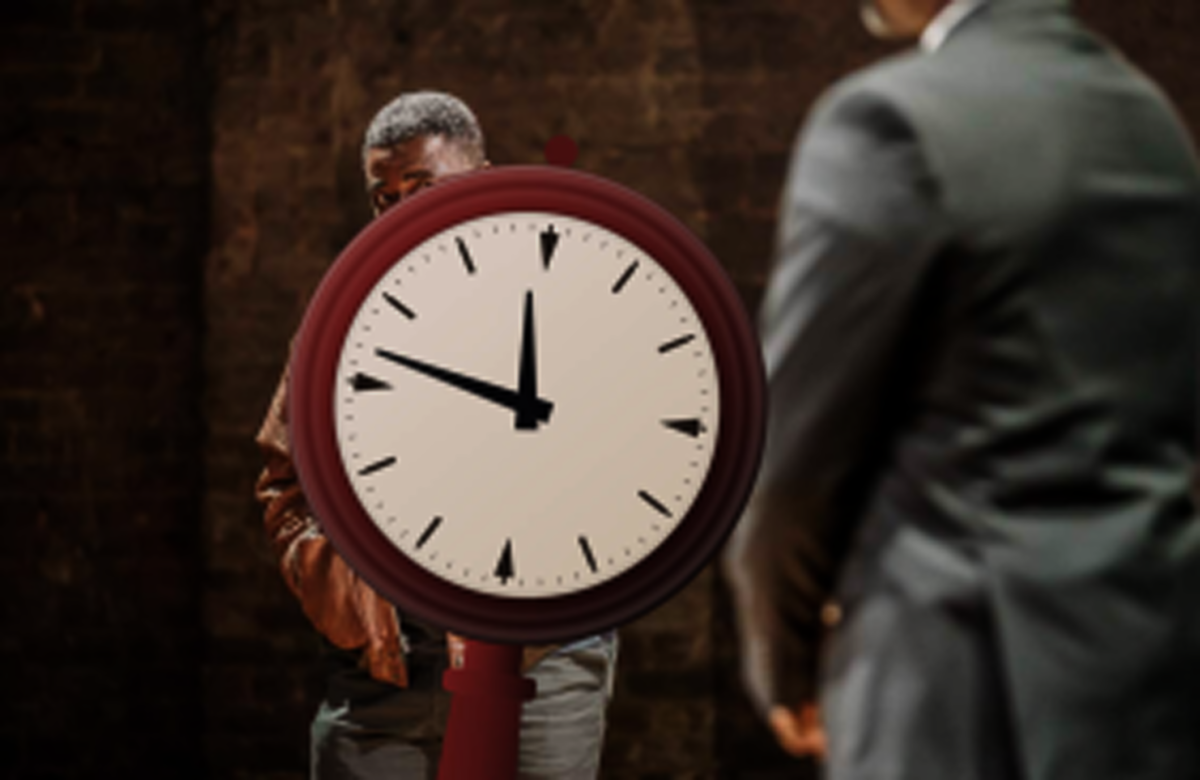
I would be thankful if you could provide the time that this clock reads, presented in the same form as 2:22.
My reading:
11:47
